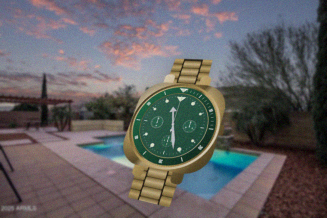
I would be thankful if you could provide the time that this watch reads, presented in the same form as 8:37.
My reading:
11:27
